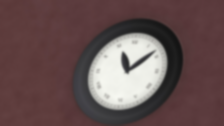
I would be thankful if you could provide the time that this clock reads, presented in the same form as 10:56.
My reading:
11:08
